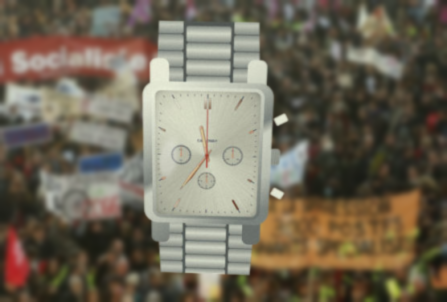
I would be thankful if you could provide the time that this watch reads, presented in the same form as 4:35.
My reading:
11:36
